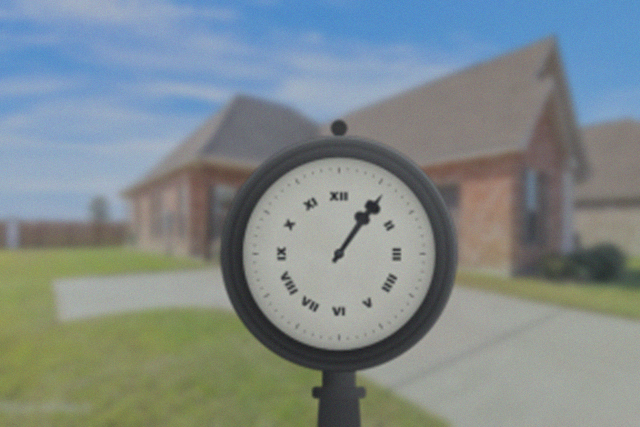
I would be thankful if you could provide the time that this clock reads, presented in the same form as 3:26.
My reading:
1:06
